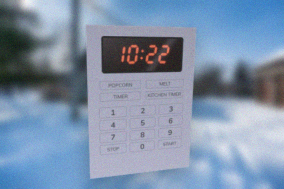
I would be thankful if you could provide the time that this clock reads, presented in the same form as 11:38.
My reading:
10:22
